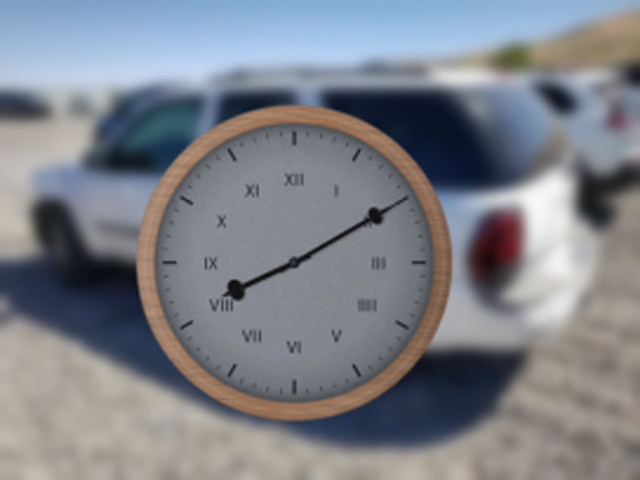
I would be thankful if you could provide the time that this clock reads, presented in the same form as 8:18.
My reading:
8:10
